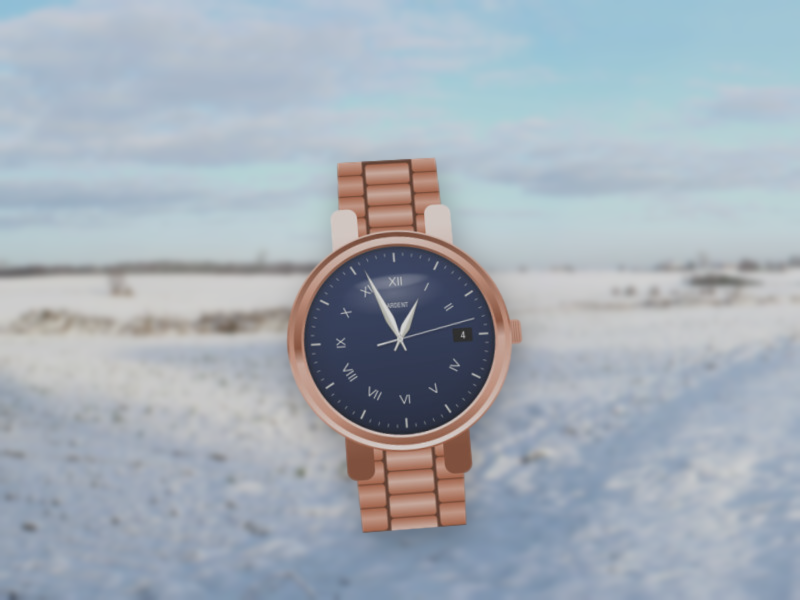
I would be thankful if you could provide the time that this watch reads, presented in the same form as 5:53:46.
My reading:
12:56:13
